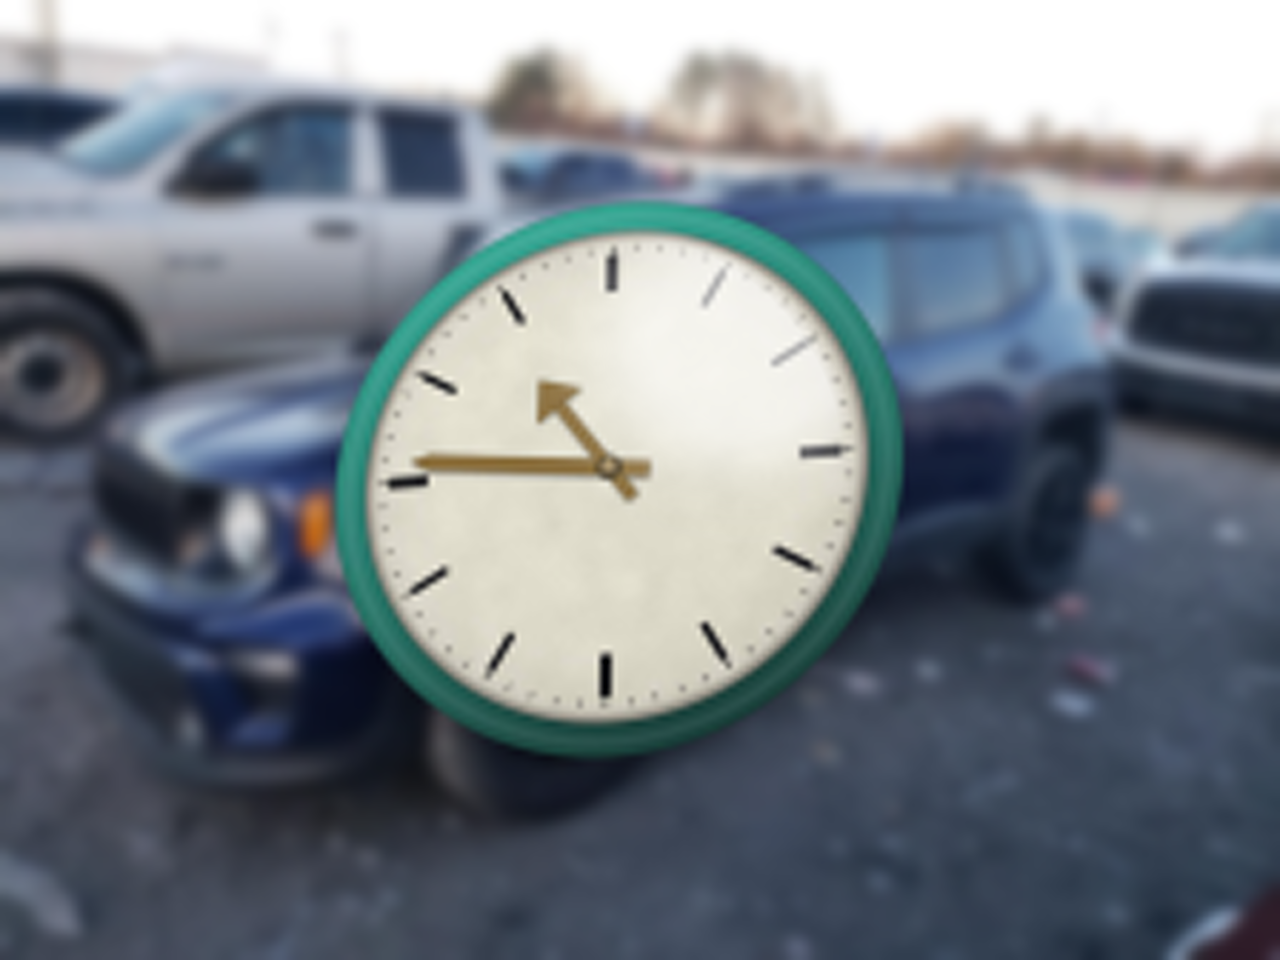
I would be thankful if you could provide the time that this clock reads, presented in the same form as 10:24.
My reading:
10:46
